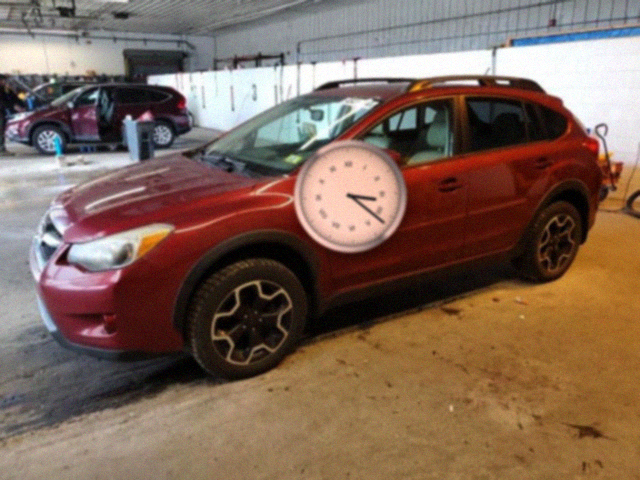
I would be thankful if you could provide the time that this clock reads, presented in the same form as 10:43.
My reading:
3:22
